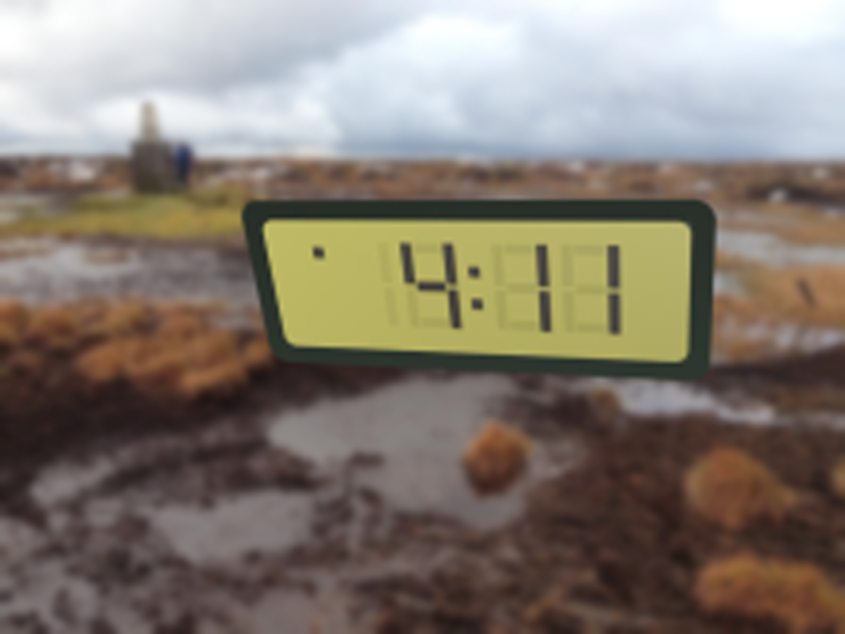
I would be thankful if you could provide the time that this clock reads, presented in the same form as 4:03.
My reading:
4:11
